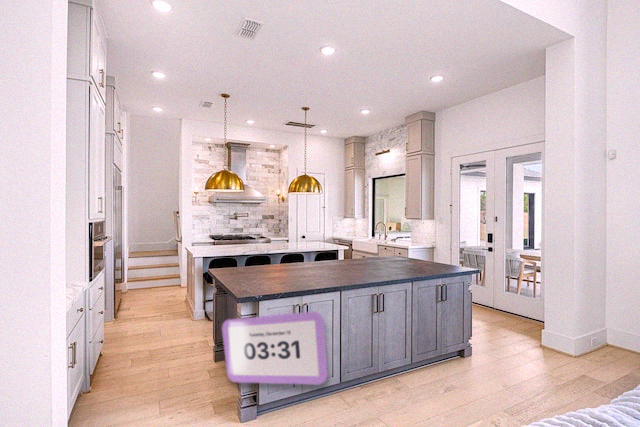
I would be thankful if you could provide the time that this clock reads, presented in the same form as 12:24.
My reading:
3:31
